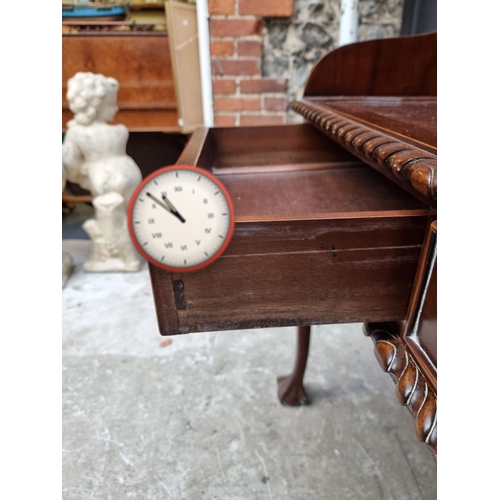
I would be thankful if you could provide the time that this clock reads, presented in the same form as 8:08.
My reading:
10:52
